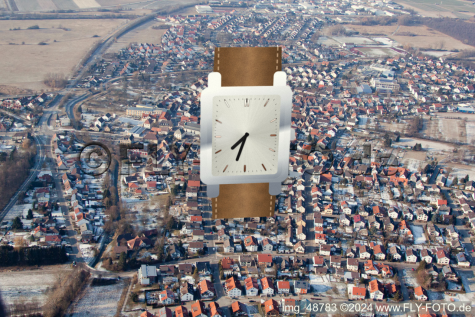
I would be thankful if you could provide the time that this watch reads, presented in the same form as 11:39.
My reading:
7:33
